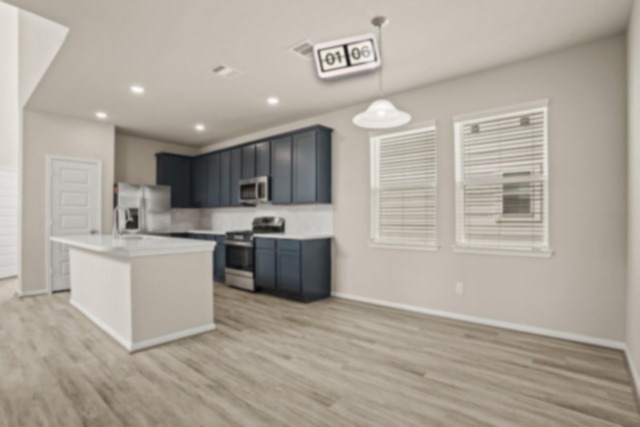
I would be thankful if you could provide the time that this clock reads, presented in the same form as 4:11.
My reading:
1:06
